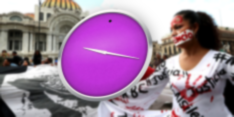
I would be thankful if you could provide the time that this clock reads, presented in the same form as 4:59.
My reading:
9:16
